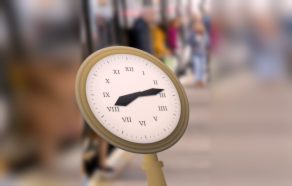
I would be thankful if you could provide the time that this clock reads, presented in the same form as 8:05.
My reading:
8:13
